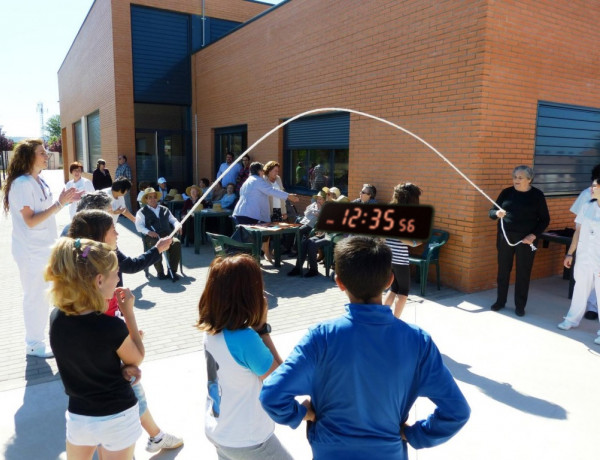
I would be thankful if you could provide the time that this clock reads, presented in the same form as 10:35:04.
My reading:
12:35:56
